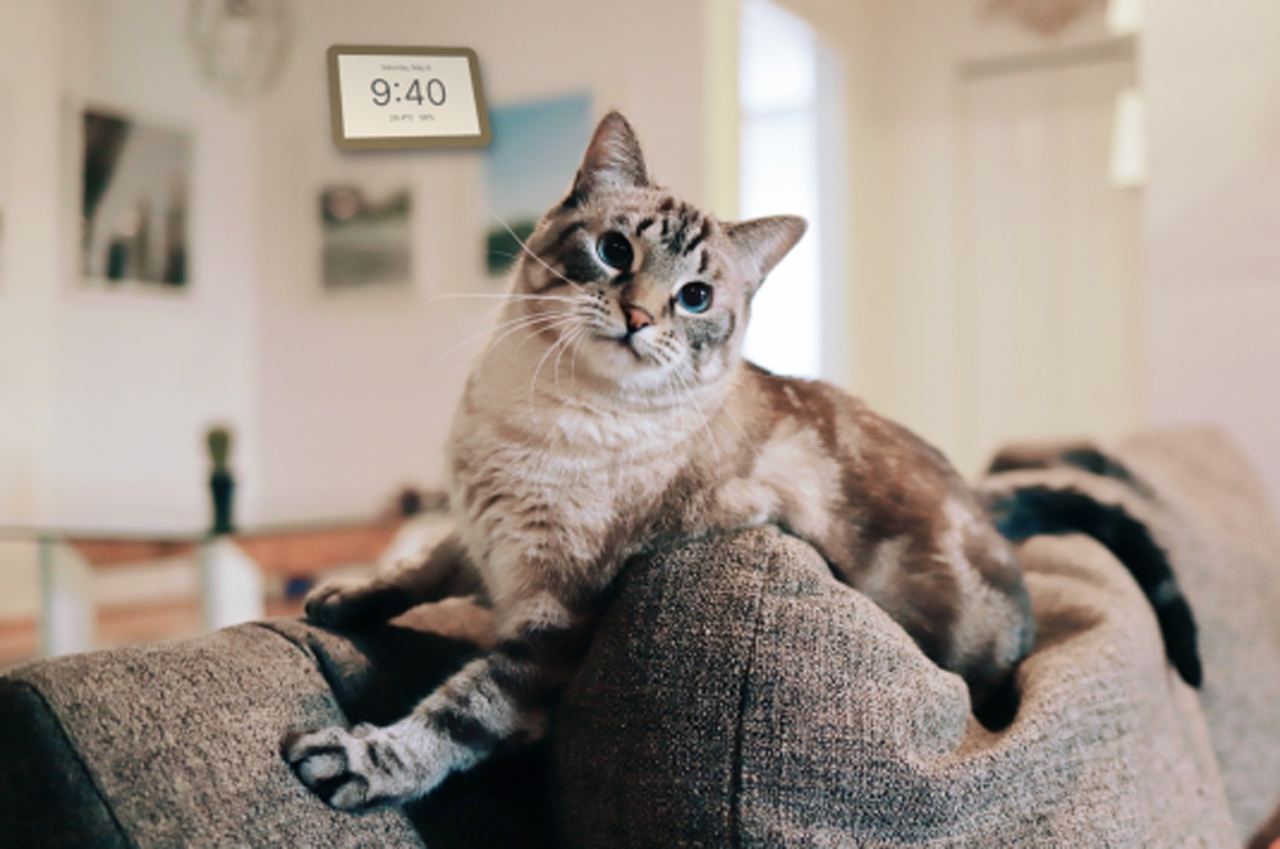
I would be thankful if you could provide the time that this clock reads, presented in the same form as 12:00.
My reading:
9:40
